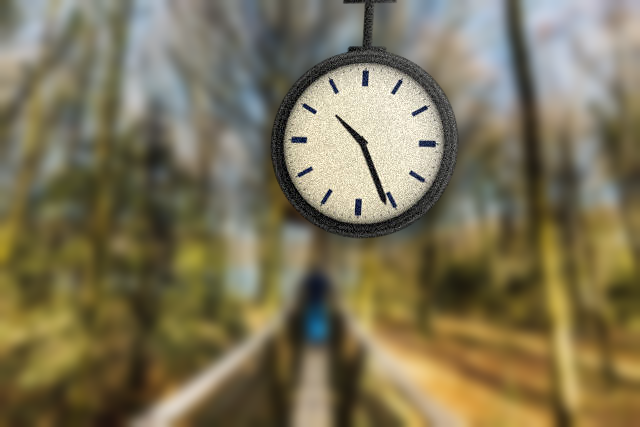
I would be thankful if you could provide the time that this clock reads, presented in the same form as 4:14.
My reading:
10:26
